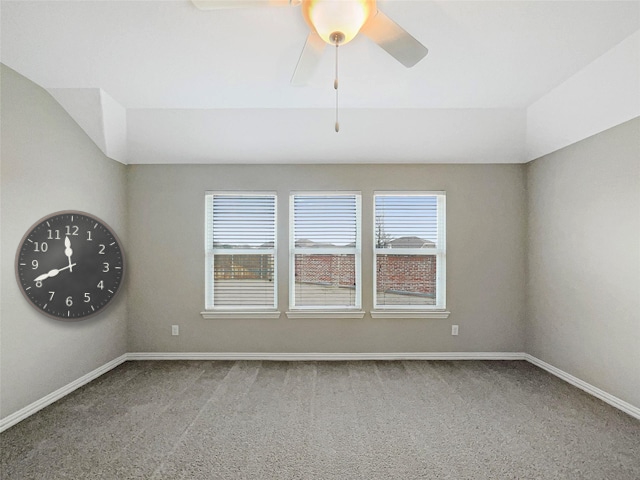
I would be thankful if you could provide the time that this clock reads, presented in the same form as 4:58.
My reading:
11:41
